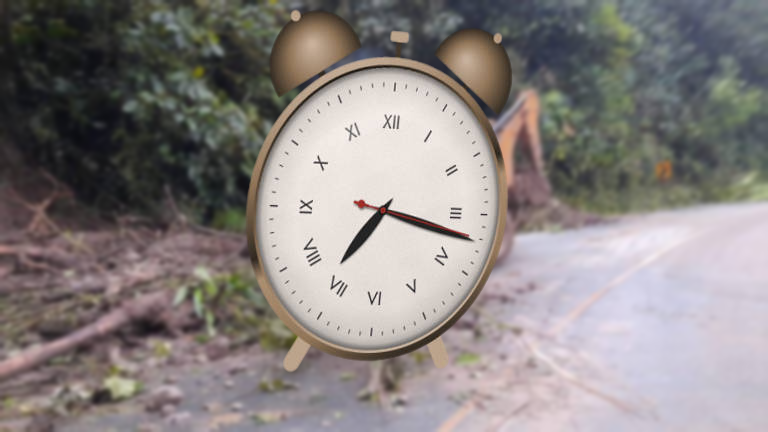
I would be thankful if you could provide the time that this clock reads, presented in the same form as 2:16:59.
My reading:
7:17:17
